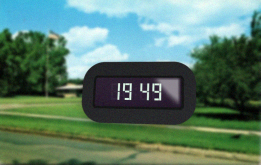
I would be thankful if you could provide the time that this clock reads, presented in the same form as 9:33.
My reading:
19:49
